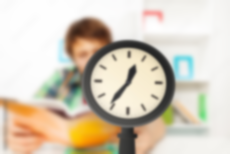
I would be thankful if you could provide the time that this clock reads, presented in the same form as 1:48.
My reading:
12:36
